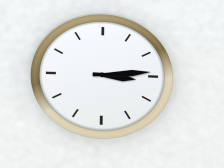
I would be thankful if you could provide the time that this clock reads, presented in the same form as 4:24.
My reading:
3:14
